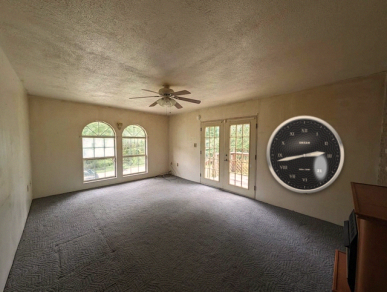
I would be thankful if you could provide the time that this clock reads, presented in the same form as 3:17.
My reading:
2:43
